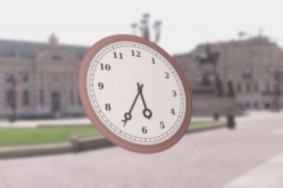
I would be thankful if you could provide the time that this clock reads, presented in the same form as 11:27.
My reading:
5:35
